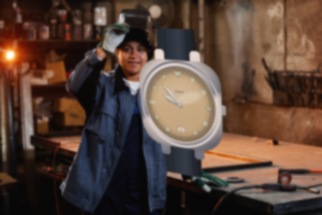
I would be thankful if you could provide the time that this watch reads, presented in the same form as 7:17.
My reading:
9:53
